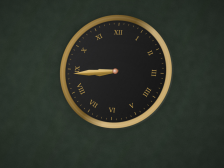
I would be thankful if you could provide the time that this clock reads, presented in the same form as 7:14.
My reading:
8:44
